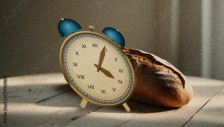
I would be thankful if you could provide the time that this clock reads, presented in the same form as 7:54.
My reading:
4:04
